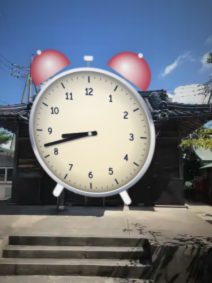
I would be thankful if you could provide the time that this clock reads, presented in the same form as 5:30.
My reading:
8:42
